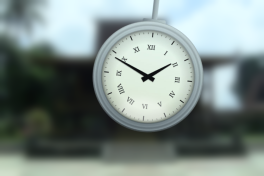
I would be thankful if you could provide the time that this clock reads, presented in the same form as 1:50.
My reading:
1:49
